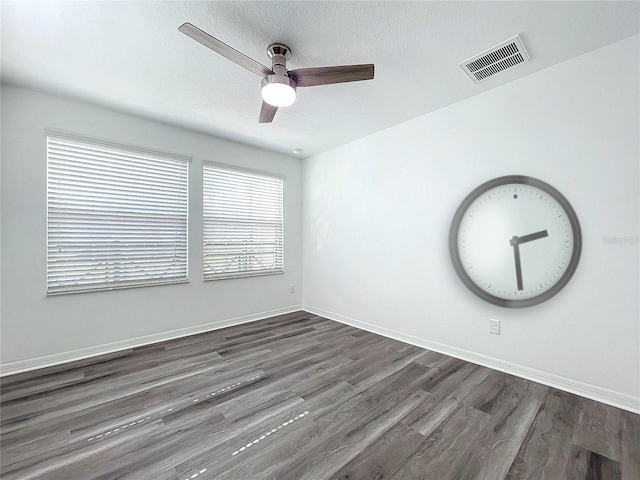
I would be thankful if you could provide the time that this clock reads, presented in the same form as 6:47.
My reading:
2:29
